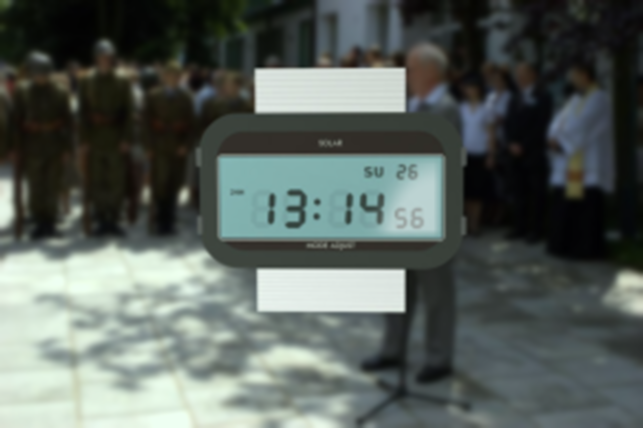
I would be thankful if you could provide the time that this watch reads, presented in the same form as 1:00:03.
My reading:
13:14:56
